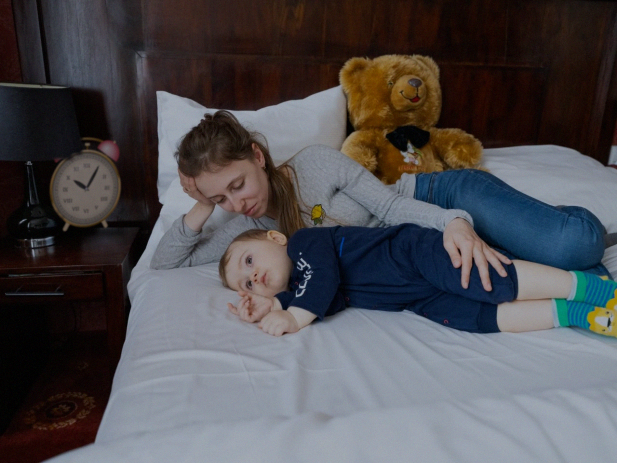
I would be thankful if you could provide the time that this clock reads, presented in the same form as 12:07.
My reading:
10:05
